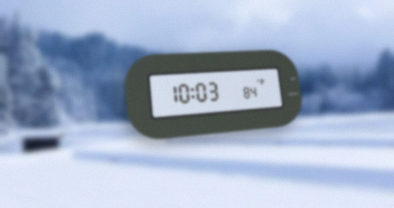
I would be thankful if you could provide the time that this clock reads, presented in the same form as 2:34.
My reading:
10:03
